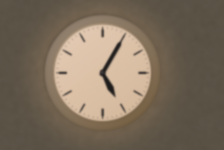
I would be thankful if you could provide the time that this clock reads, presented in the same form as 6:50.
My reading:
5:05
